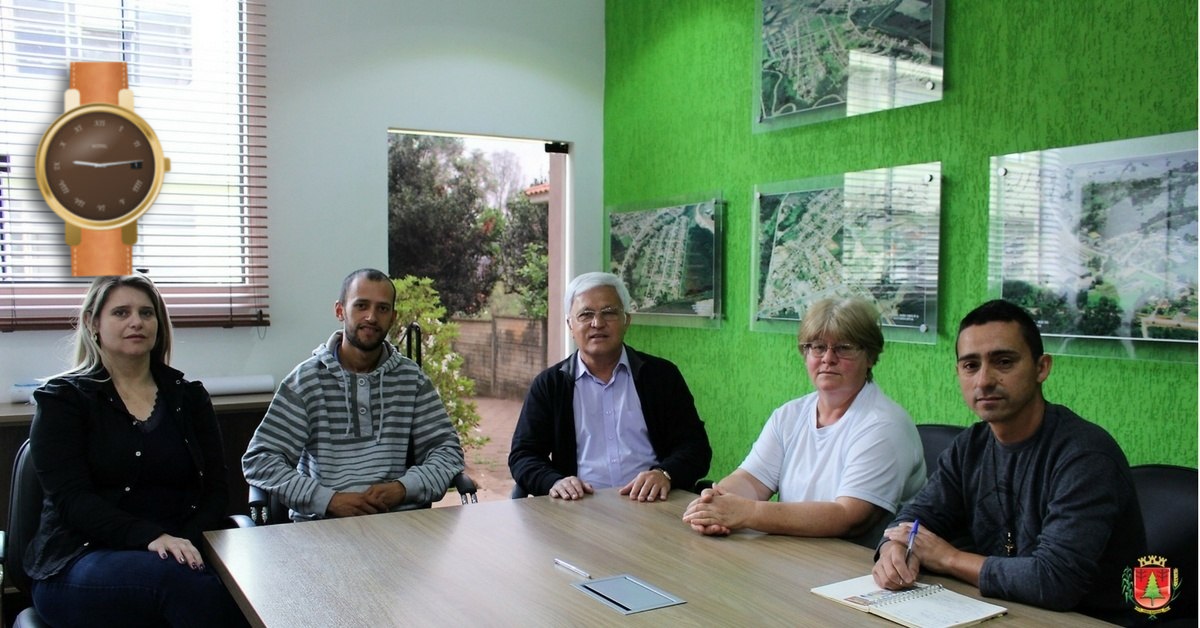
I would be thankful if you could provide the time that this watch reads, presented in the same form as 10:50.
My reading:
9:14
